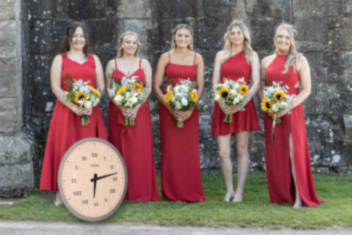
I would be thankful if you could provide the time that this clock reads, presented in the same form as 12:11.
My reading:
6:13
